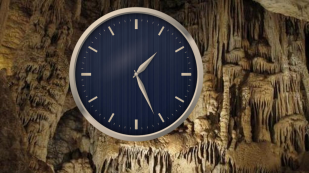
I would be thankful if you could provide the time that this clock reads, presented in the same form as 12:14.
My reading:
1:26
